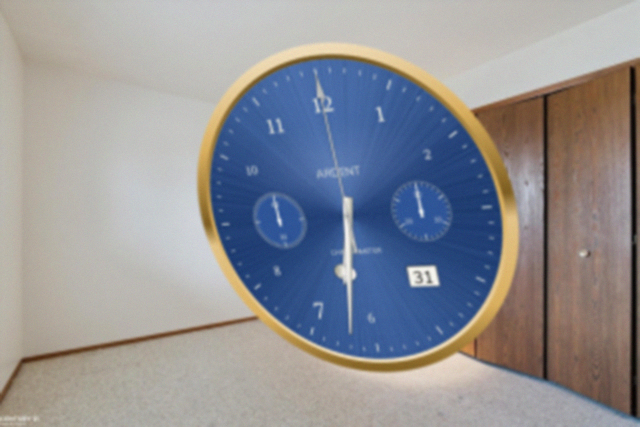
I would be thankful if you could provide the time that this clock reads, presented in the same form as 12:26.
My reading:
6:32
